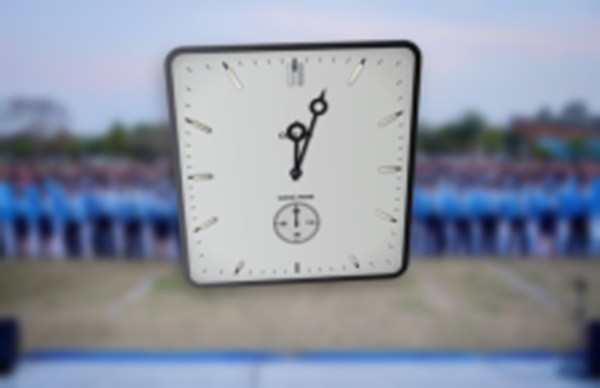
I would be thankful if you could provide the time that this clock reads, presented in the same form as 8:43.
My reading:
12:03
